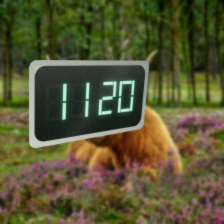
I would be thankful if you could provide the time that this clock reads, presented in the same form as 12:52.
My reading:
11:20
